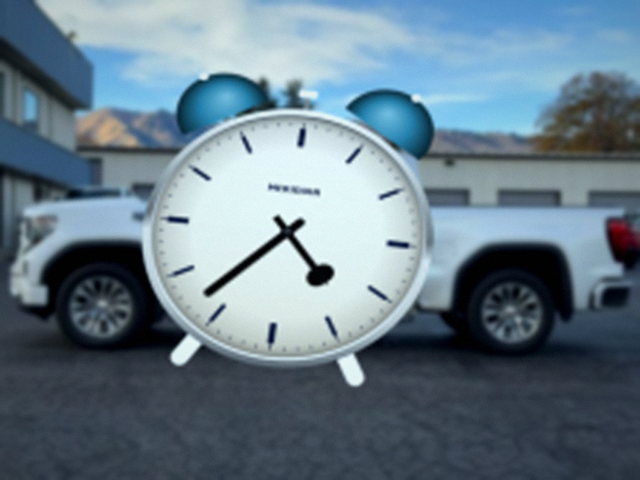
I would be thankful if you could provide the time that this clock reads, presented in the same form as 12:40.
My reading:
4:37
